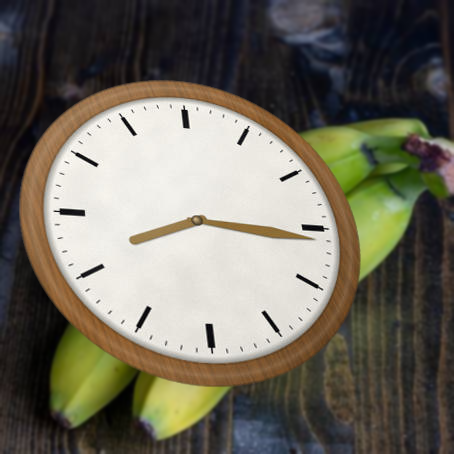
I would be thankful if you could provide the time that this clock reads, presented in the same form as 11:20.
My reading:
8:16
